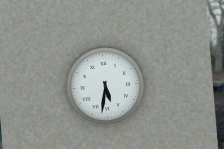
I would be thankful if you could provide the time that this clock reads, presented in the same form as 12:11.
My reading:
5:32
